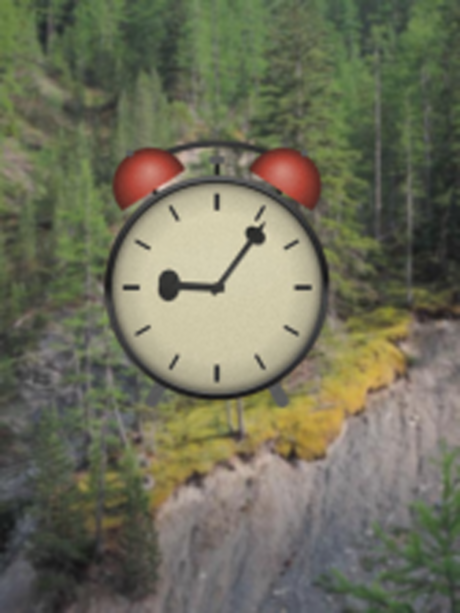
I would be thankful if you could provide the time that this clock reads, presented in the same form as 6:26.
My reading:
9:06
